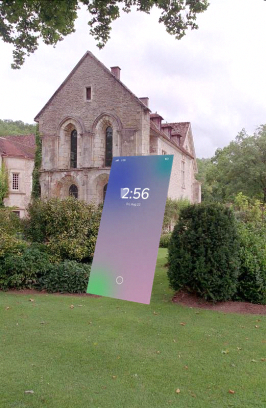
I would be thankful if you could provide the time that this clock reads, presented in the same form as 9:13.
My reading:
2:56
